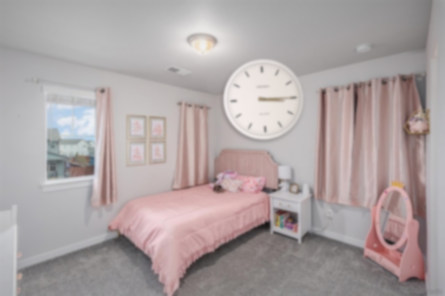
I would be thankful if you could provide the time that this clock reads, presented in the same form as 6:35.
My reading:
3:15
